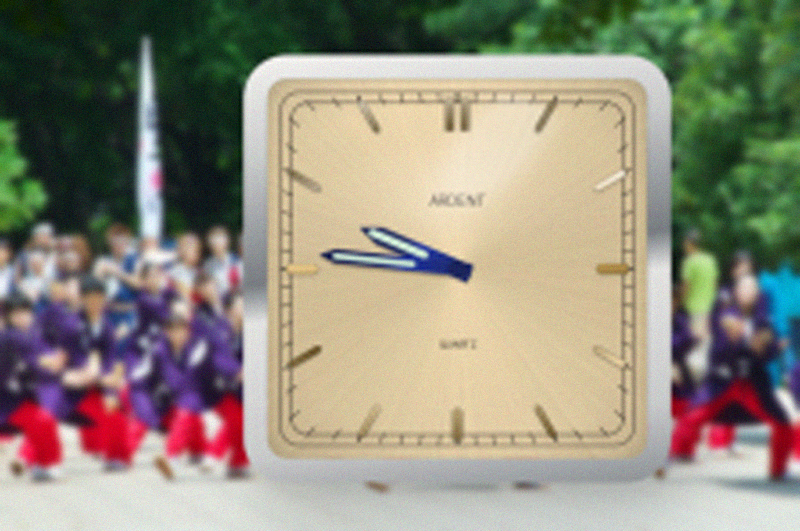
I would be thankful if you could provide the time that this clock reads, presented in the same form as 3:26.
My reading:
9:46
